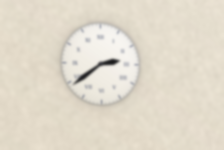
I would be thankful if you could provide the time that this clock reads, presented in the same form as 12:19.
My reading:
2:39
